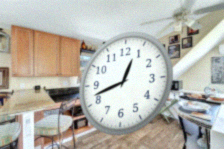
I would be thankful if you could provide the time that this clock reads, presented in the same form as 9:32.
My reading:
12:42
